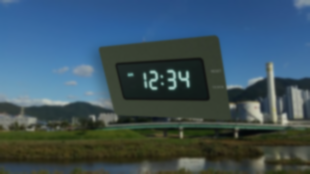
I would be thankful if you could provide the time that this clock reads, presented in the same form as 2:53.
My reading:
12:34
